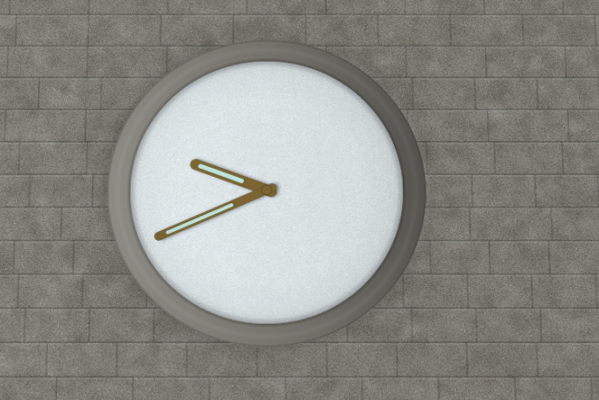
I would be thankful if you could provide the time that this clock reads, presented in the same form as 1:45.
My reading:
9:41
